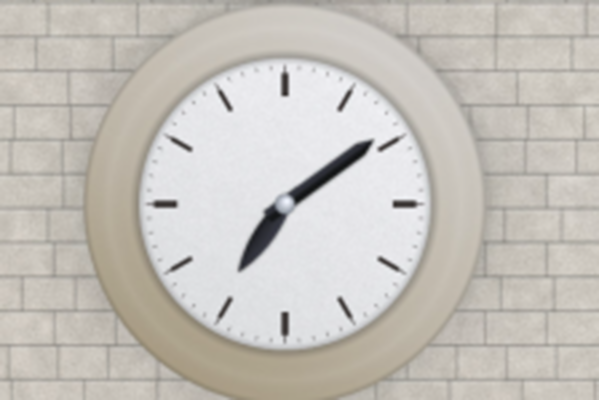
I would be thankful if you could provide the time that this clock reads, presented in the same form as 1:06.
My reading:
7:09
